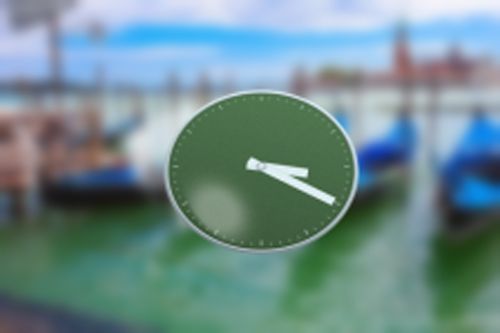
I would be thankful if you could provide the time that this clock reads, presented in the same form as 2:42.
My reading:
3:20
